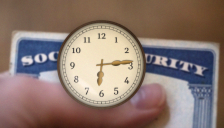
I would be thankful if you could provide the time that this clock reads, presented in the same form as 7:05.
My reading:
6:14
